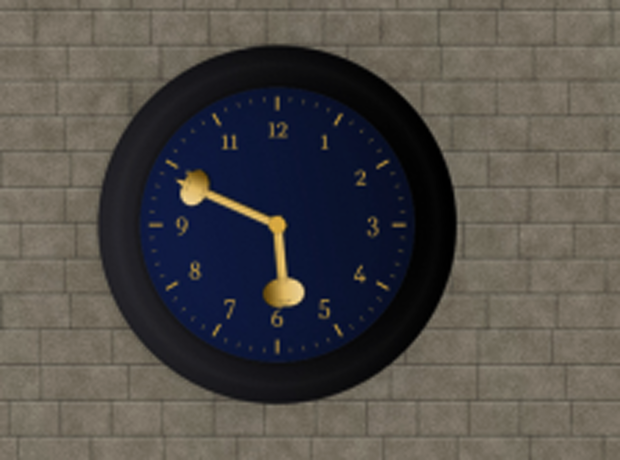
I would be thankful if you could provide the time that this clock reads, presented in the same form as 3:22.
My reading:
5:49
